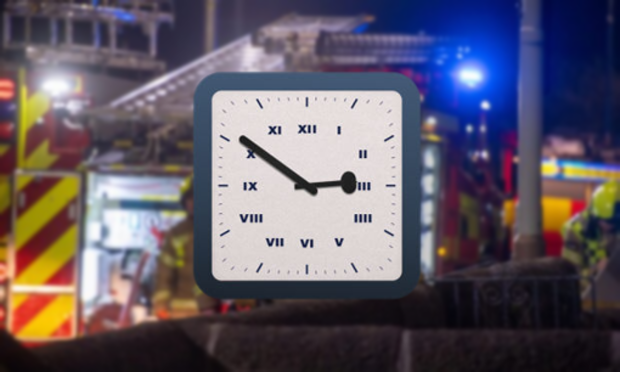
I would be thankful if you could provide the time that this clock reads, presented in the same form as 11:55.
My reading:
2:51
